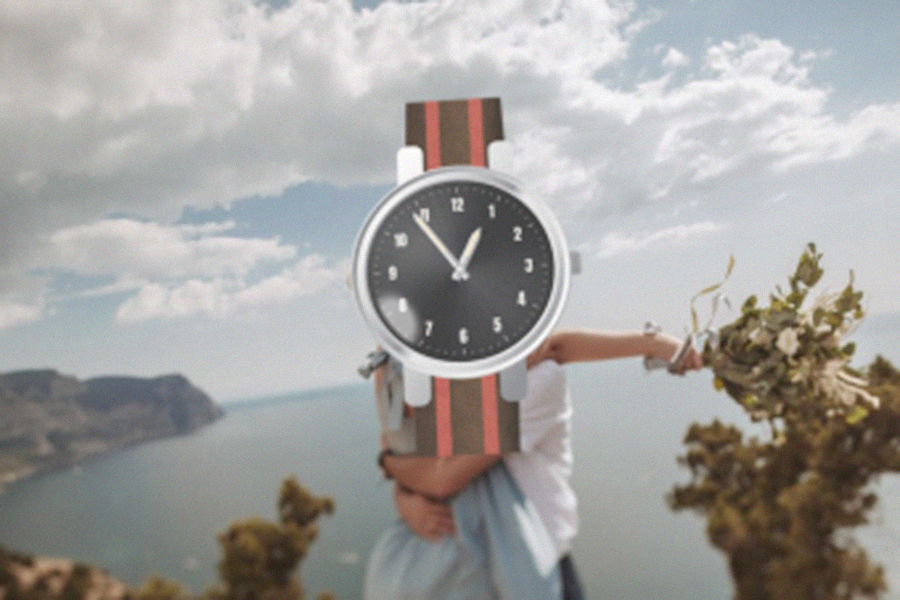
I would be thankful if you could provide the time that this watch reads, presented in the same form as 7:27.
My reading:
12:54
